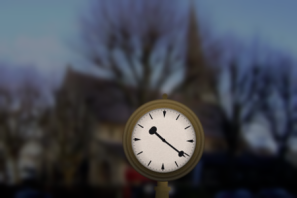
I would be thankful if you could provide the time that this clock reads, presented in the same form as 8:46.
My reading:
10:21
